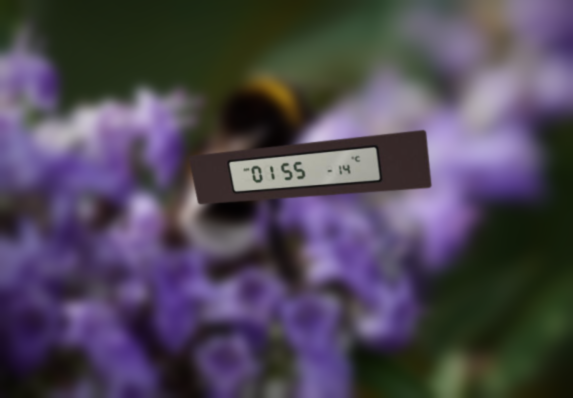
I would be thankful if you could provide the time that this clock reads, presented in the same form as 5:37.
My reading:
1:55
